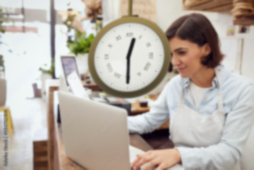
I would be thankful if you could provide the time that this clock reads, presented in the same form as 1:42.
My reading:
12:30
